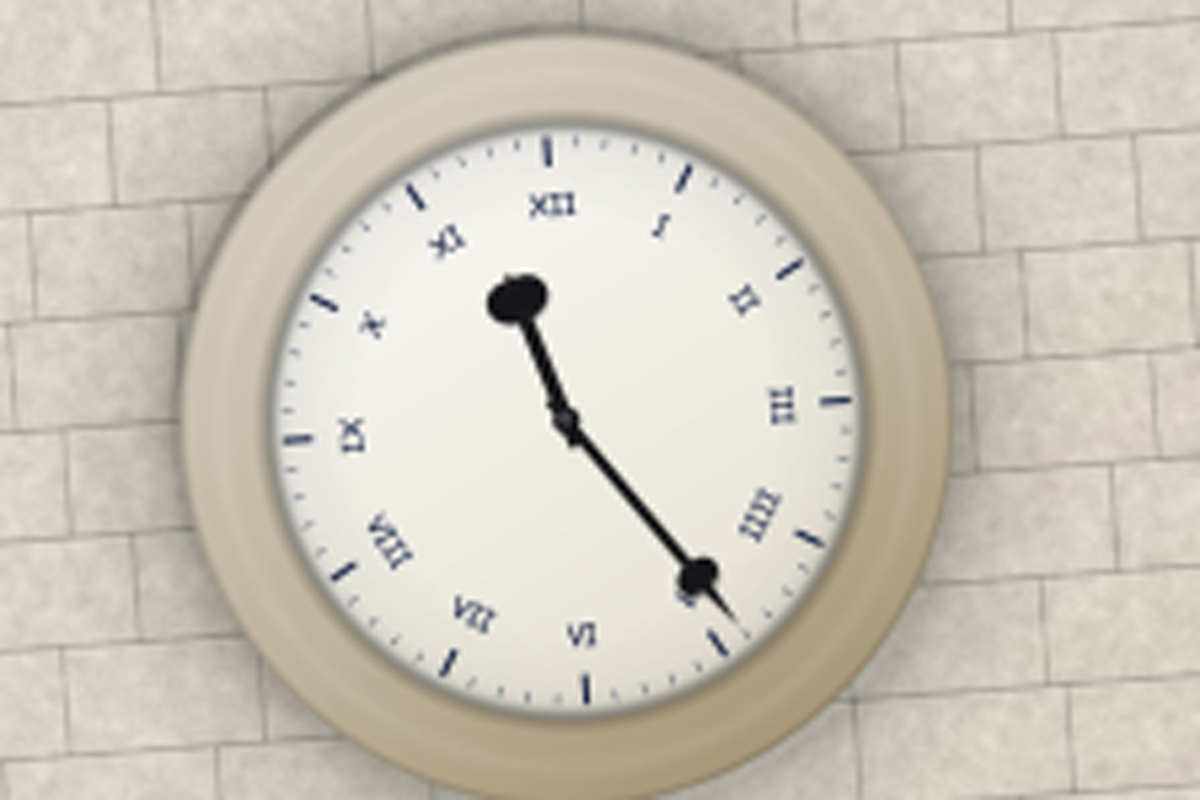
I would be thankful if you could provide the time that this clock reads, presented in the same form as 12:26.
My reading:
11:24
